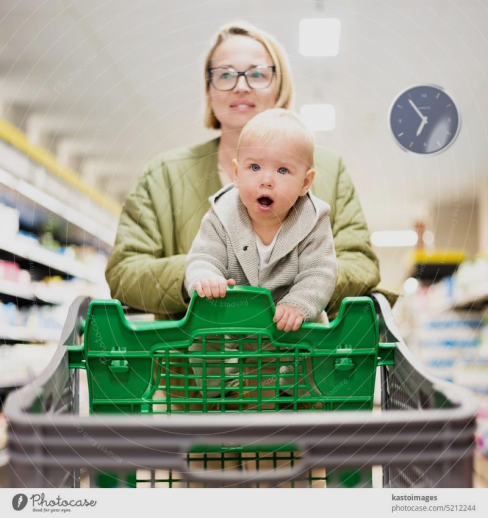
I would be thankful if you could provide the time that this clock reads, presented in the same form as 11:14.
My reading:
6:54
